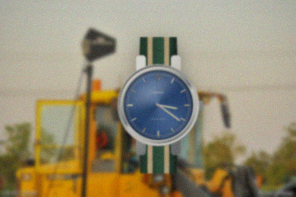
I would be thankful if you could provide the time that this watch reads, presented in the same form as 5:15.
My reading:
3:21
